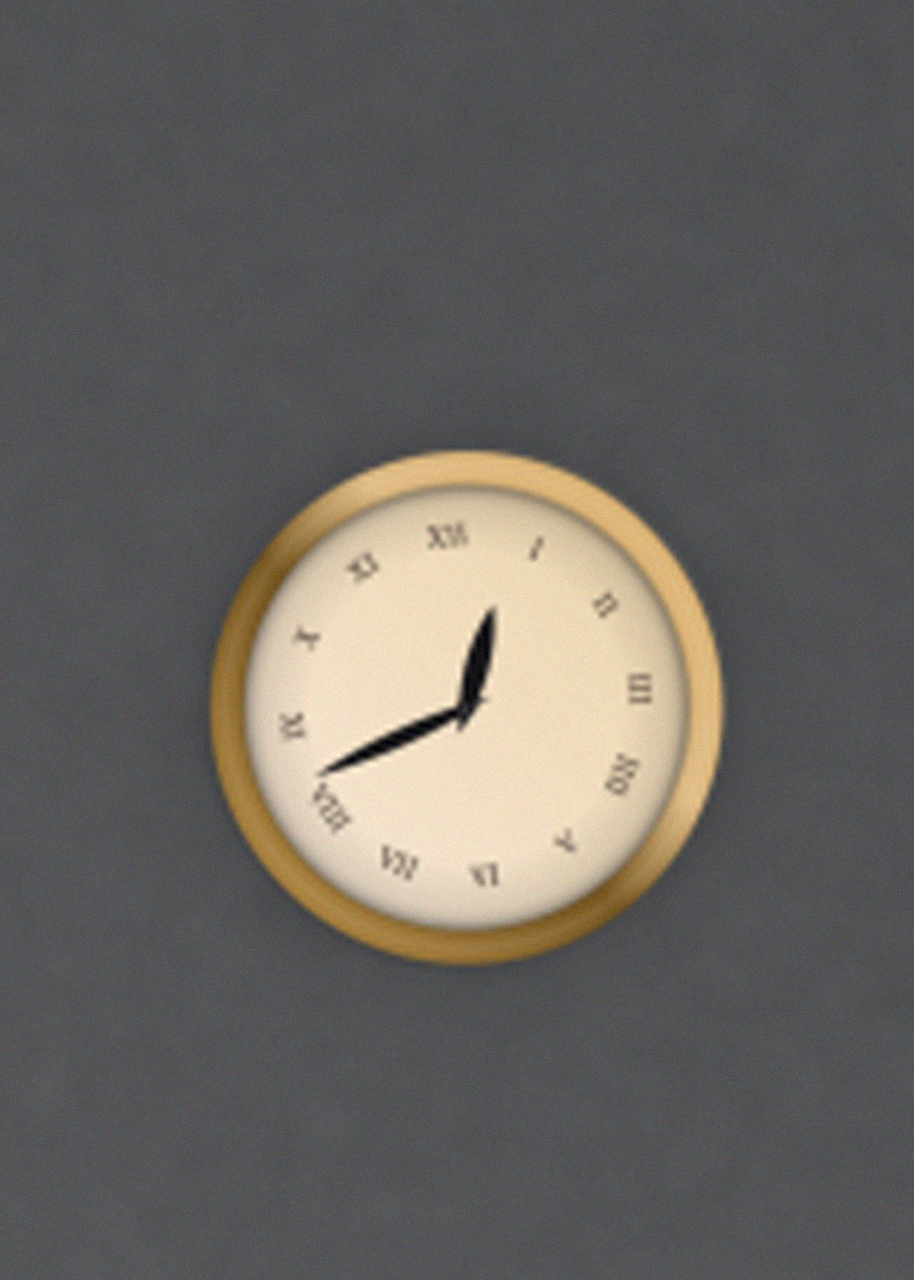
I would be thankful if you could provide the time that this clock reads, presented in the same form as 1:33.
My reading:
12:42
